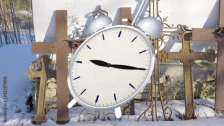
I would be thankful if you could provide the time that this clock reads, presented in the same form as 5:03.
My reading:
9:15
